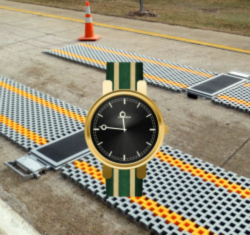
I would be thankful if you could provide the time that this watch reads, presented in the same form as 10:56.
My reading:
11:46
